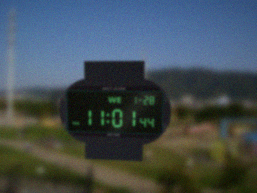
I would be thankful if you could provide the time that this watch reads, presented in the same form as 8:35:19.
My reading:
11:01:44
